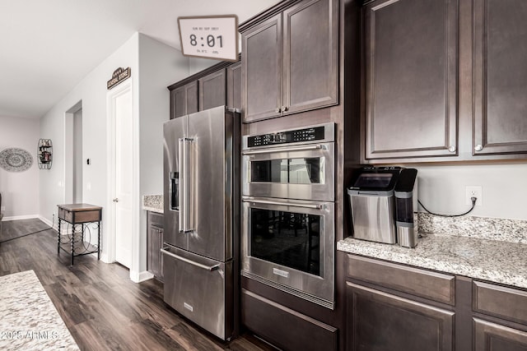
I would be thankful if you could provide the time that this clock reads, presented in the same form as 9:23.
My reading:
8:01
